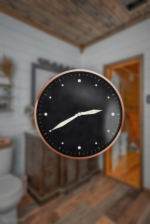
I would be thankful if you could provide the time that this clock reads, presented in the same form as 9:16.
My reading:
2:40
